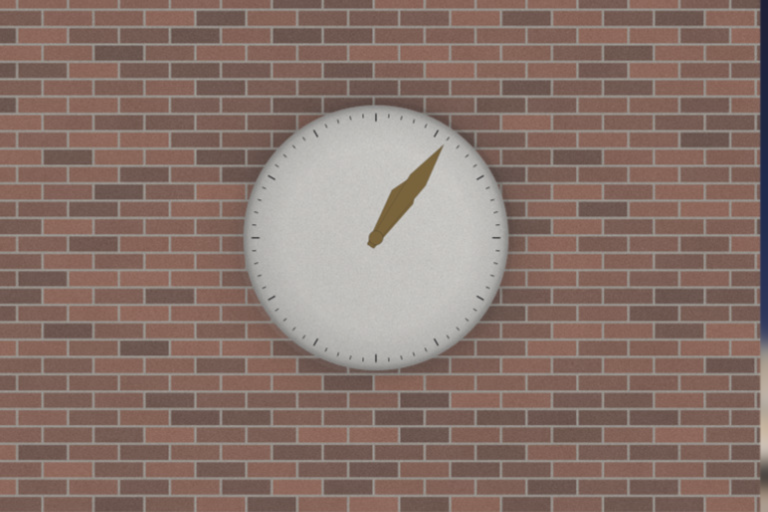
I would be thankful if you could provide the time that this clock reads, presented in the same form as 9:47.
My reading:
1:06
